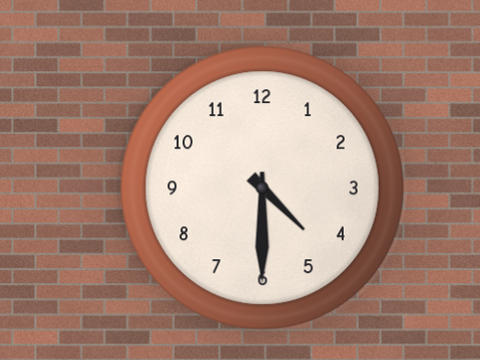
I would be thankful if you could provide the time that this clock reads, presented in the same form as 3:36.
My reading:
4:30
